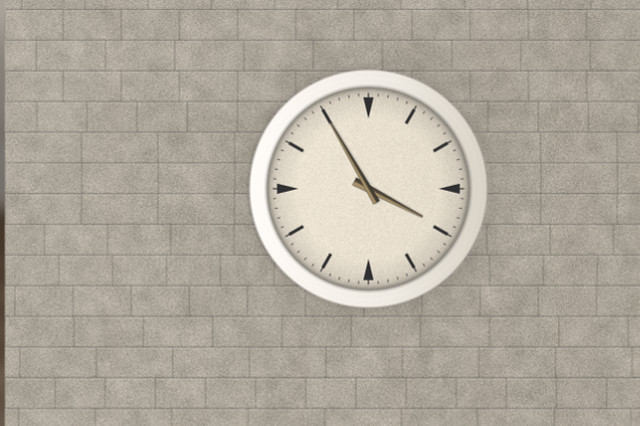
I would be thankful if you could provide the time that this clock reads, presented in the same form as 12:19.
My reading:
3:55
